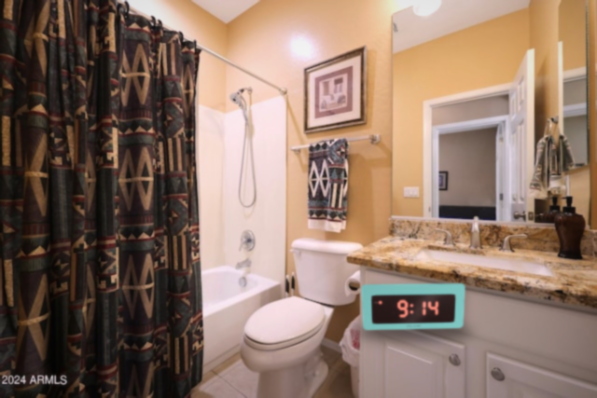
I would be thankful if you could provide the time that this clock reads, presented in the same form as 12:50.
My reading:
9:14
